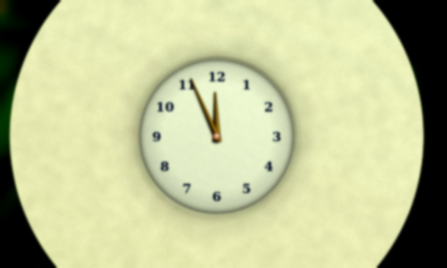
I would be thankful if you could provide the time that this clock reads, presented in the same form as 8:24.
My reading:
11:56
